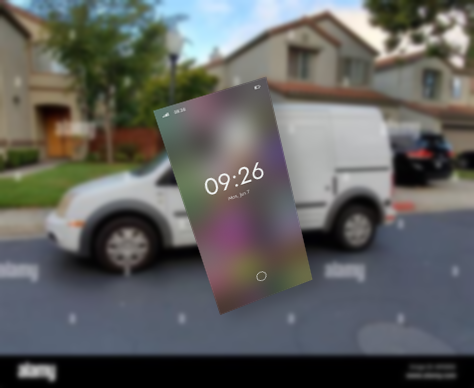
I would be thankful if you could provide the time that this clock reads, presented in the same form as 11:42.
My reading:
9:26
